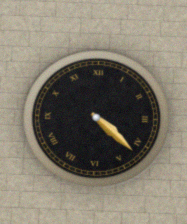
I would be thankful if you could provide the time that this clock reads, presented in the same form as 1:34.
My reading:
4:22
